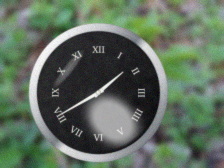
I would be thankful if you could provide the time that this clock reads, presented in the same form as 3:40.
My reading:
1:40
